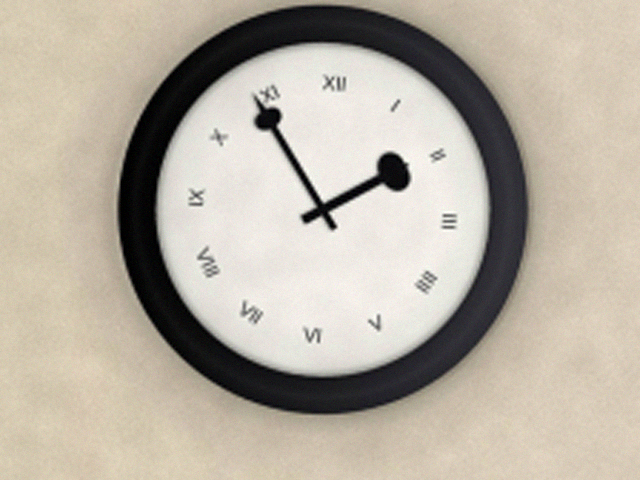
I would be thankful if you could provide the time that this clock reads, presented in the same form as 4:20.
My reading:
1:54
